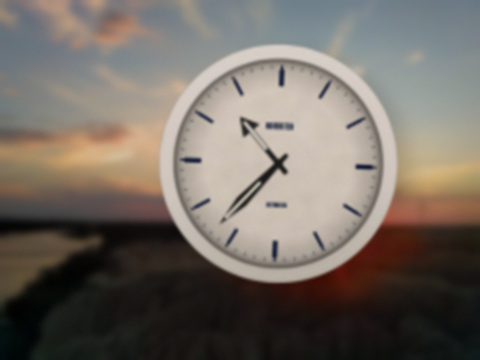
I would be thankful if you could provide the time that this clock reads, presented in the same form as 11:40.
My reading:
10:37
